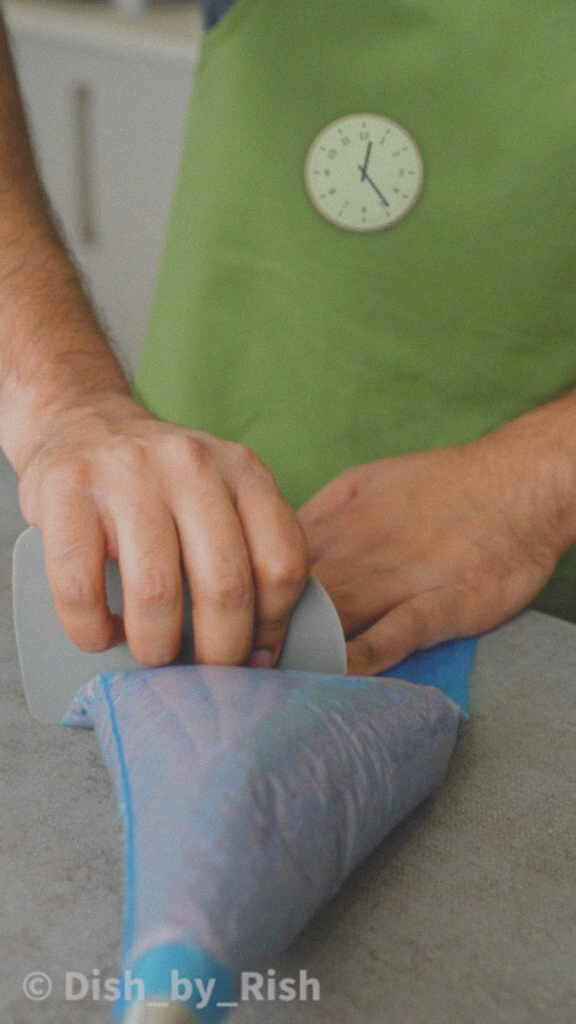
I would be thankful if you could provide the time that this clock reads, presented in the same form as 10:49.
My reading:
12:24
